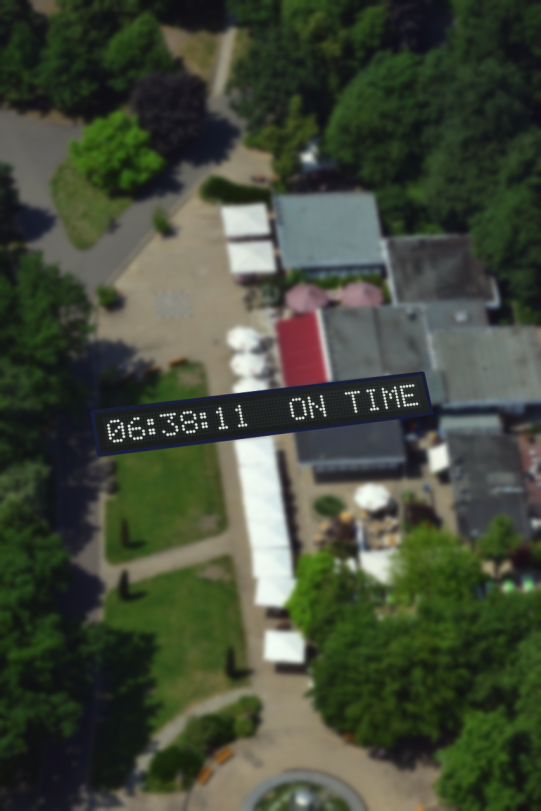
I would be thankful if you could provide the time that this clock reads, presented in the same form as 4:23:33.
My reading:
6:38:11
